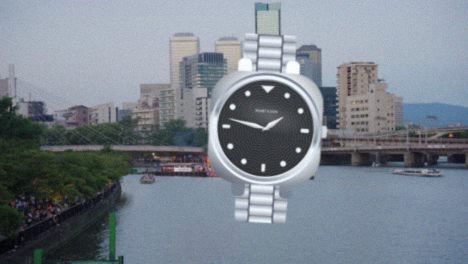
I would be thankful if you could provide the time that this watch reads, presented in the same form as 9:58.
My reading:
1:47
